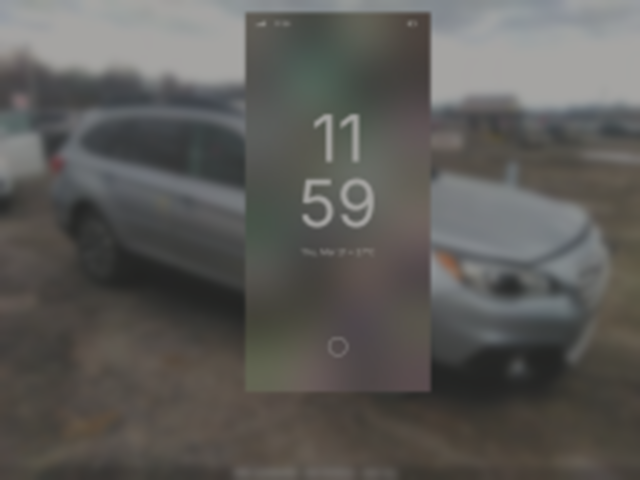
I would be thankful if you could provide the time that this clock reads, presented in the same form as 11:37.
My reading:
11:59
